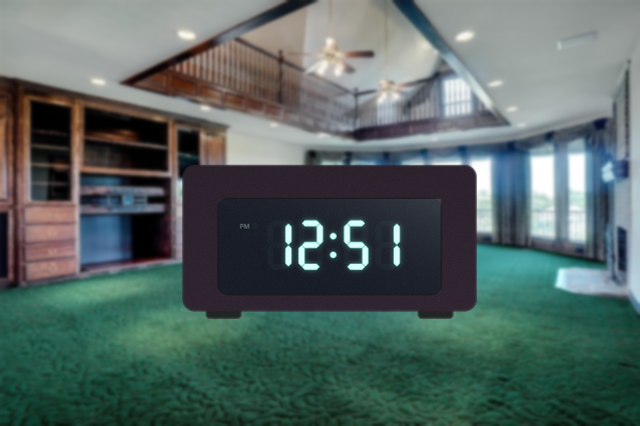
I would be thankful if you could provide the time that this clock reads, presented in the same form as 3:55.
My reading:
12:51
